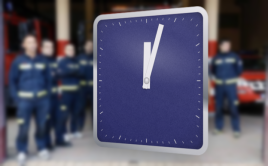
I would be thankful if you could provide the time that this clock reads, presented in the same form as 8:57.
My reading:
12:03
